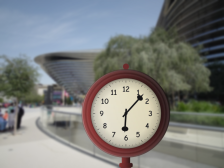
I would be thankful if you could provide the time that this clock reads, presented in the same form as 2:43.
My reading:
6:07
